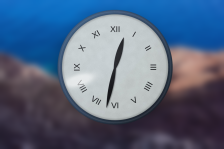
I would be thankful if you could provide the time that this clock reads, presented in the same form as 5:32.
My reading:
12:32
